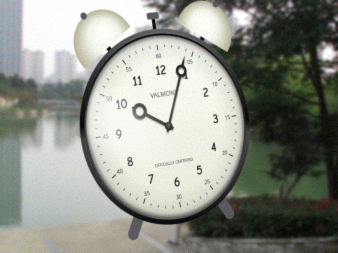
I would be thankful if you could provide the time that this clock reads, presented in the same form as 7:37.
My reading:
10:04
